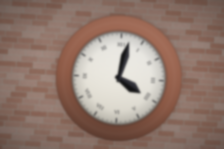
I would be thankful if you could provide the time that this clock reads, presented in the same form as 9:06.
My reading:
4:02
